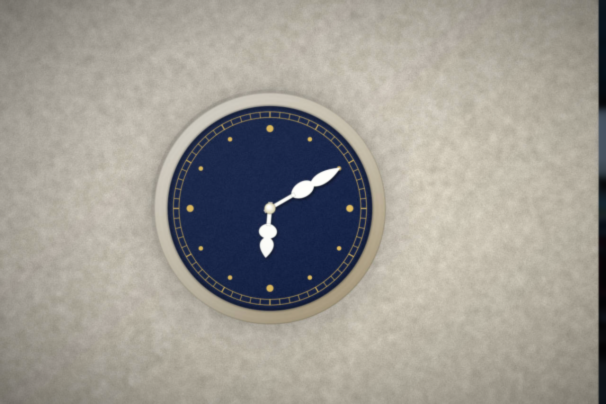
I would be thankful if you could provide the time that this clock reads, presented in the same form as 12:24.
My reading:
6:10
